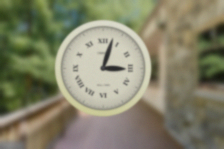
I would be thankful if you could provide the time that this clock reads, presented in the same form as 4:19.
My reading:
3:03
